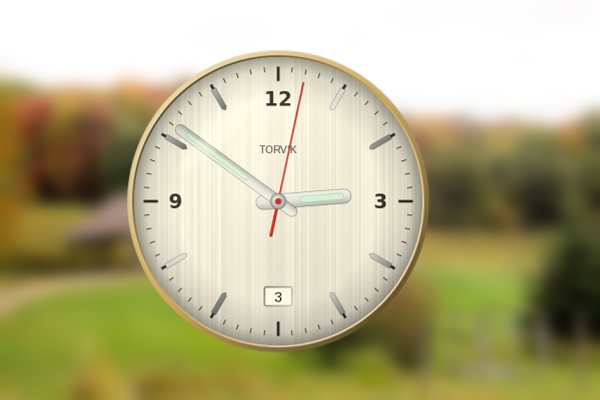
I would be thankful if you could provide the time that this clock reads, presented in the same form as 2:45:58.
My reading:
2:51:02
